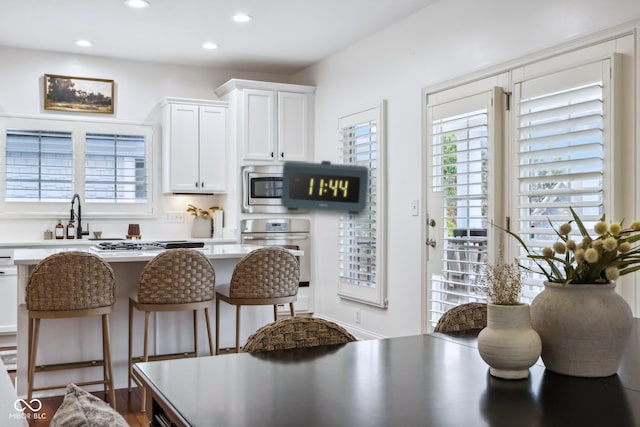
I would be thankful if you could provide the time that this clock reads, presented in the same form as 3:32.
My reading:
11:44
